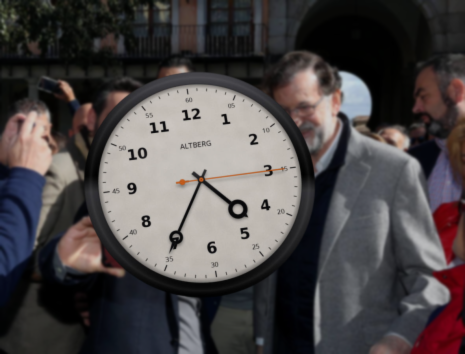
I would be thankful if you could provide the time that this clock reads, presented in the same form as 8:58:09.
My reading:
4:35:15
